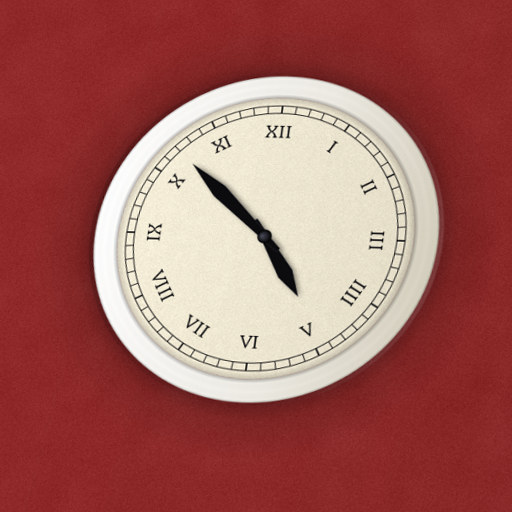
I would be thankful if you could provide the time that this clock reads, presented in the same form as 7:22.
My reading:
4:52
